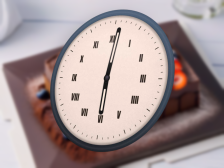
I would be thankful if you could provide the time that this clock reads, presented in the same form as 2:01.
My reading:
6:01
